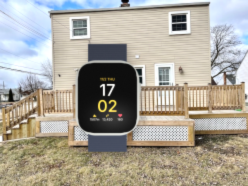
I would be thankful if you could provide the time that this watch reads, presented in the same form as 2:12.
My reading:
17:02
